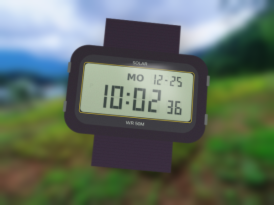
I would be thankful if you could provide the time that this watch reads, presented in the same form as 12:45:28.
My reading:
10:02:36
